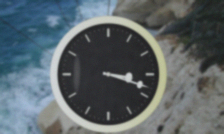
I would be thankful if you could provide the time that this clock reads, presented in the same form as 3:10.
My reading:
3:18
